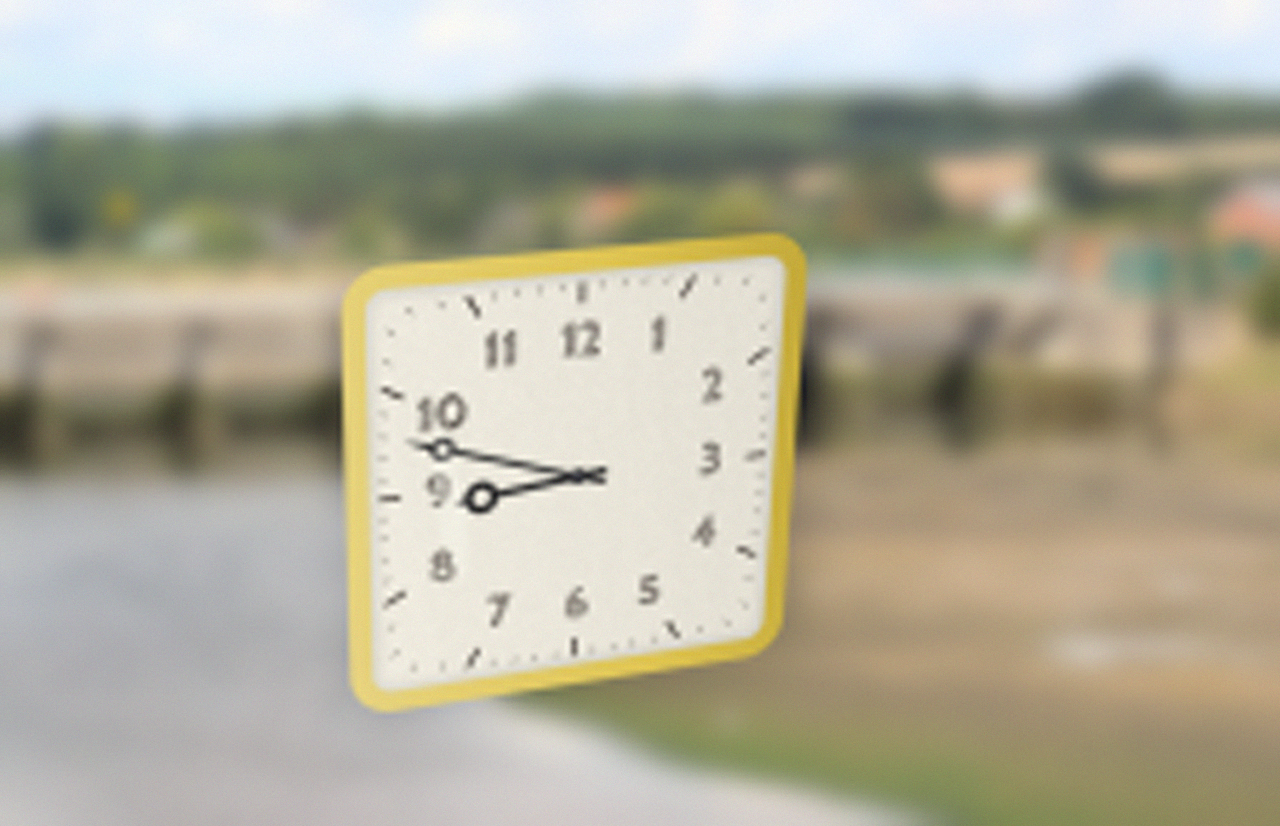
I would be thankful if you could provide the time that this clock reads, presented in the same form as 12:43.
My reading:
8:48
